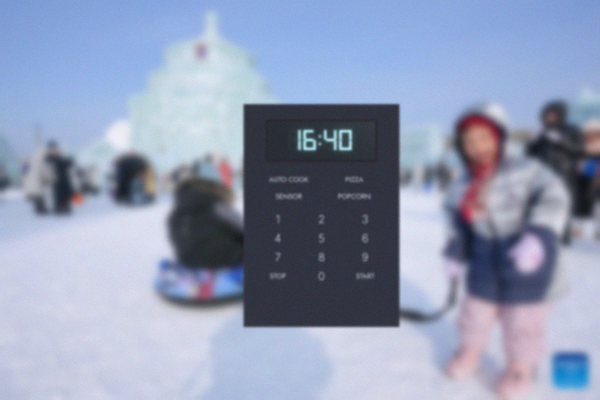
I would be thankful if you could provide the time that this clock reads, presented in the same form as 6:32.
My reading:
16:40
